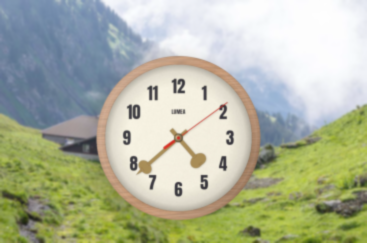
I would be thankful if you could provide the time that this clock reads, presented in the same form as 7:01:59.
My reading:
4:38:09
